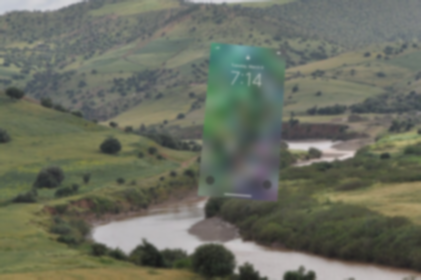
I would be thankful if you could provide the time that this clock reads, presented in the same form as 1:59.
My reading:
7:14
